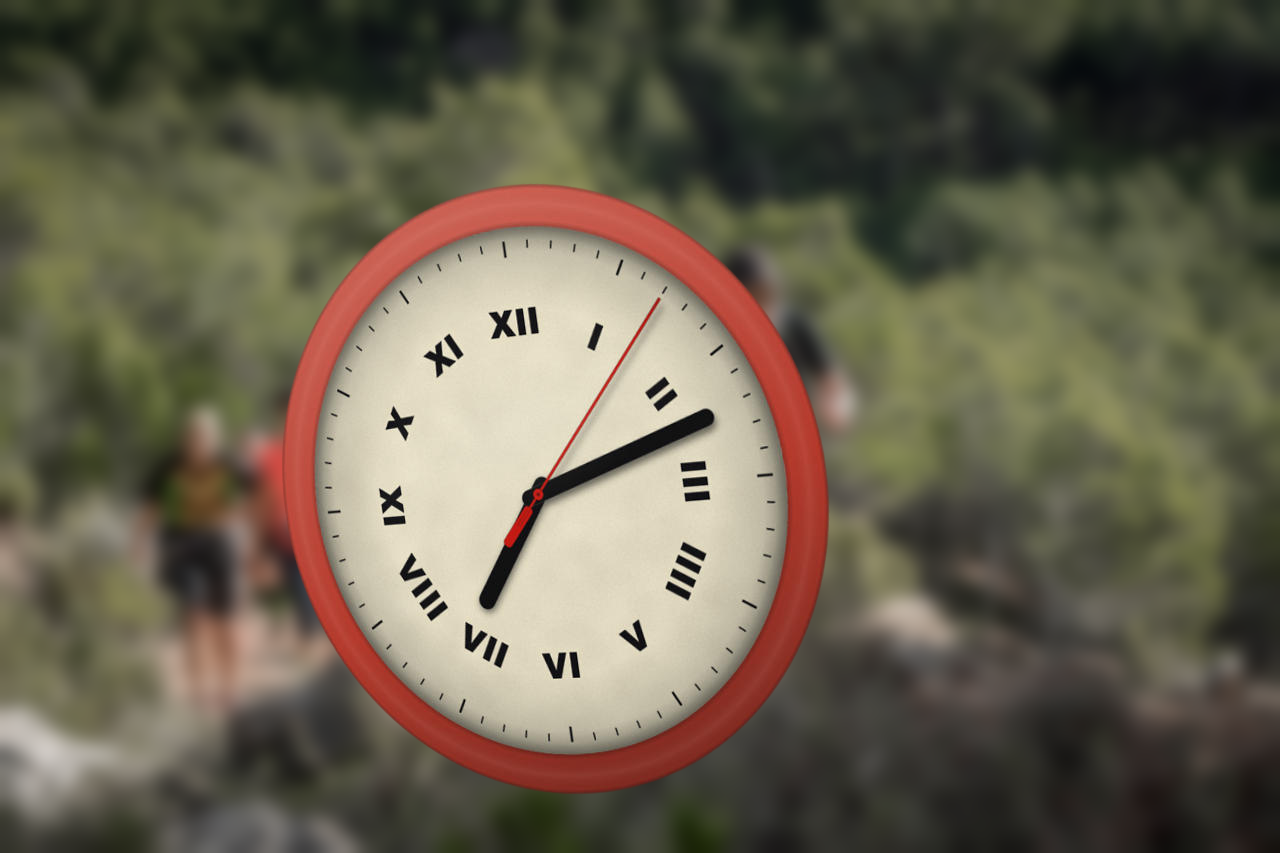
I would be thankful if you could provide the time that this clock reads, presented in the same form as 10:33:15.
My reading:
7:12:07
